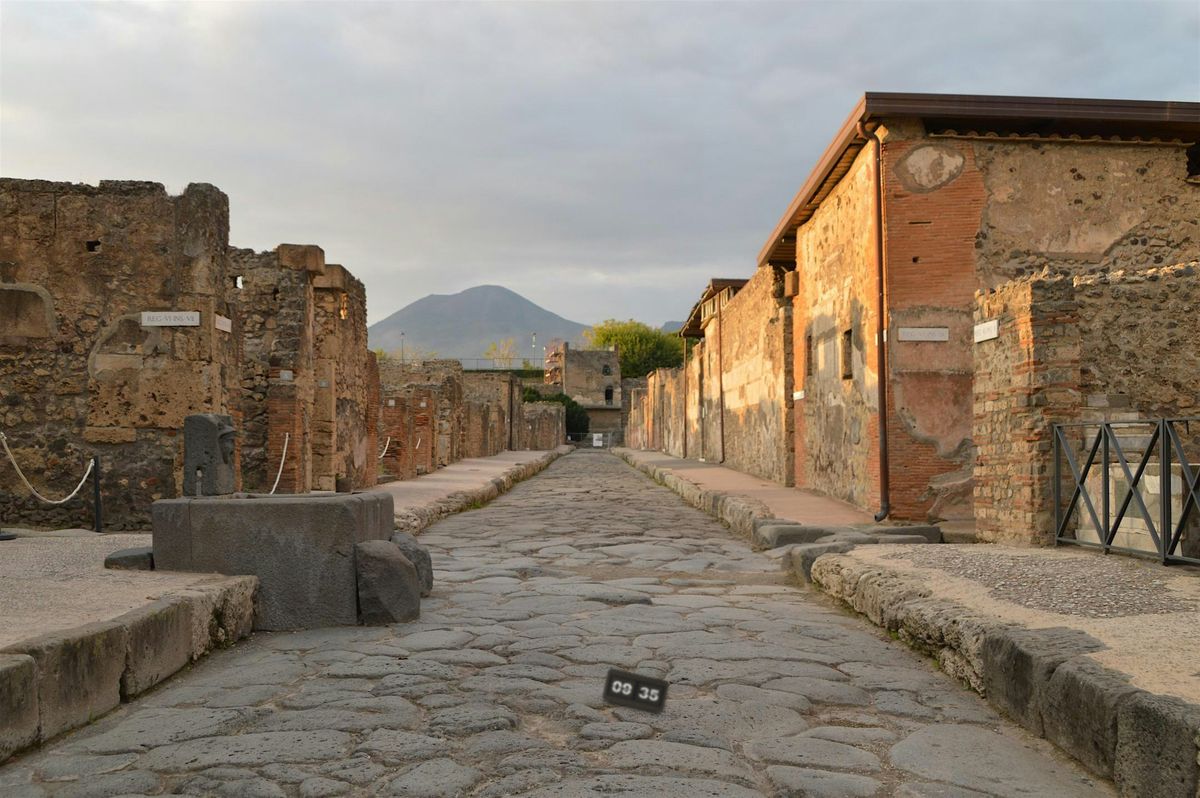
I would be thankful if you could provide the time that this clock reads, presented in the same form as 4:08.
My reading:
9:35
